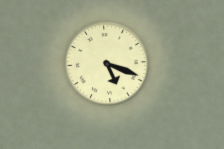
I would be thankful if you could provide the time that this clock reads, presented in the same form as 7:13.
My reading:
5:19
